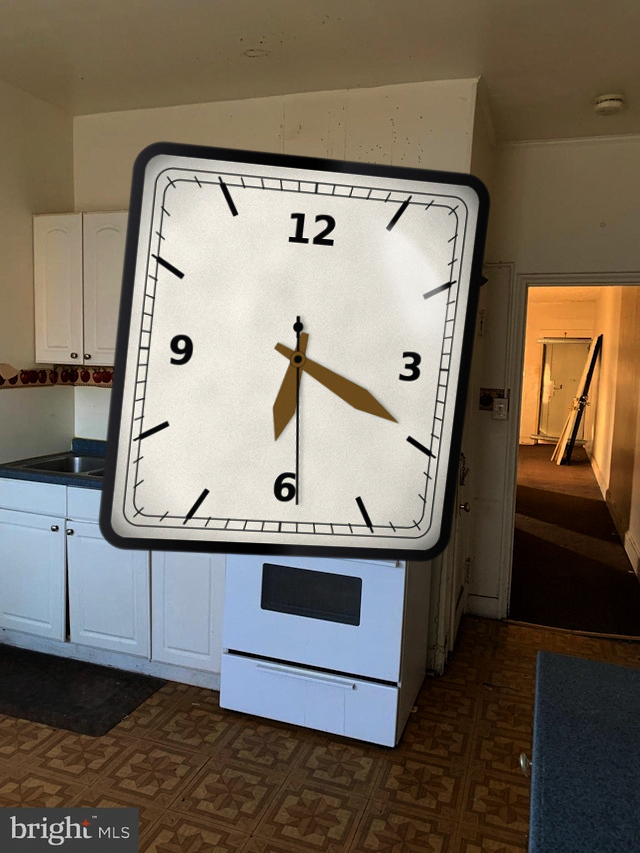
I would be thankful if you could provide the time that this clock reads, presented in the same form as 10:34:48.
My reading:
6:19:29
